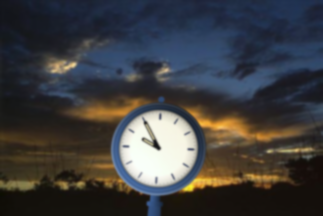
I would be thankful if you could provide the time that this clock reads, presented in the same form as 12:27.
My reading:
9:55
